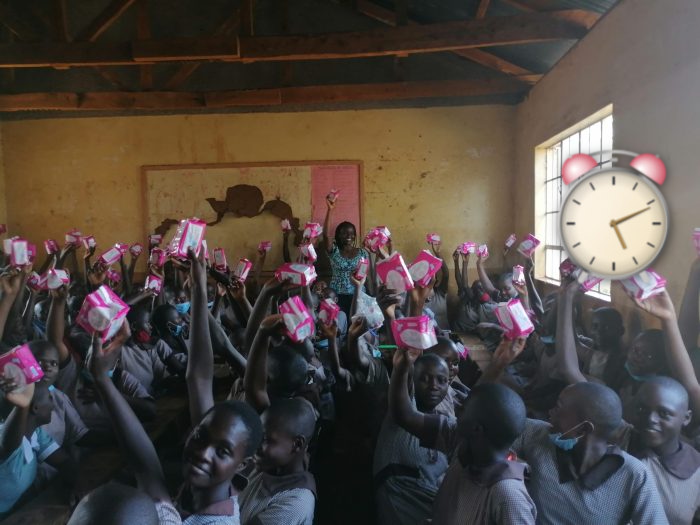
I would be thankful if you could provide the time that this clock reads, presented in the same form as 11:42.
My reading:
5:11
